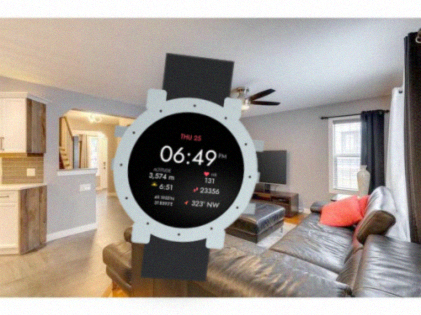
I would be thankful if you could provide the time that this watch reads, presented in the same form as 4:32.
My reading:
6:49
